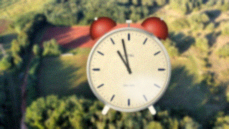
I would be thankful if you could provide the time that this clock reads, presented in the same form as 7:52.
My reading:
10:58
